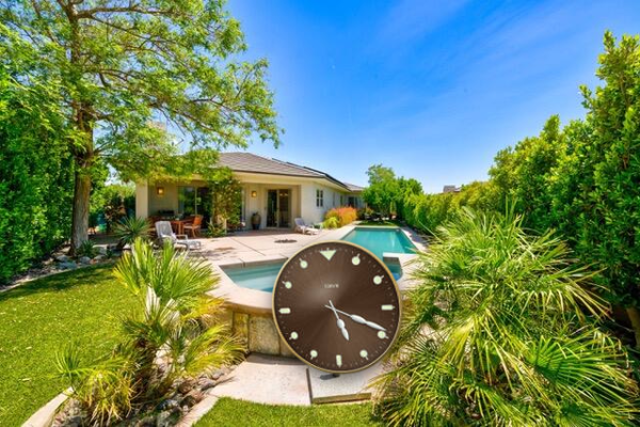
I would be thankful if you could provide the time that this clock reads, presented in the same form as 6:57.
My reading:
5:19
